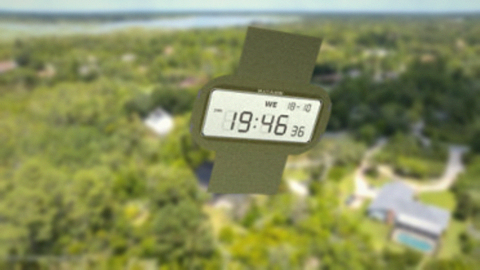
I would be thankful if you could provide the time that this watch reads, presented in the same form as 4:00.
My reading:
19:46
